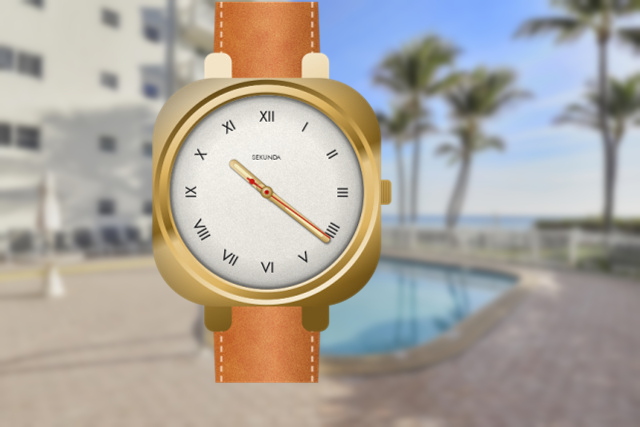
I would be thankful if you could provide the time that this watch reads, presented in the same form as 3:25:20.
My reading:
10:21:21
